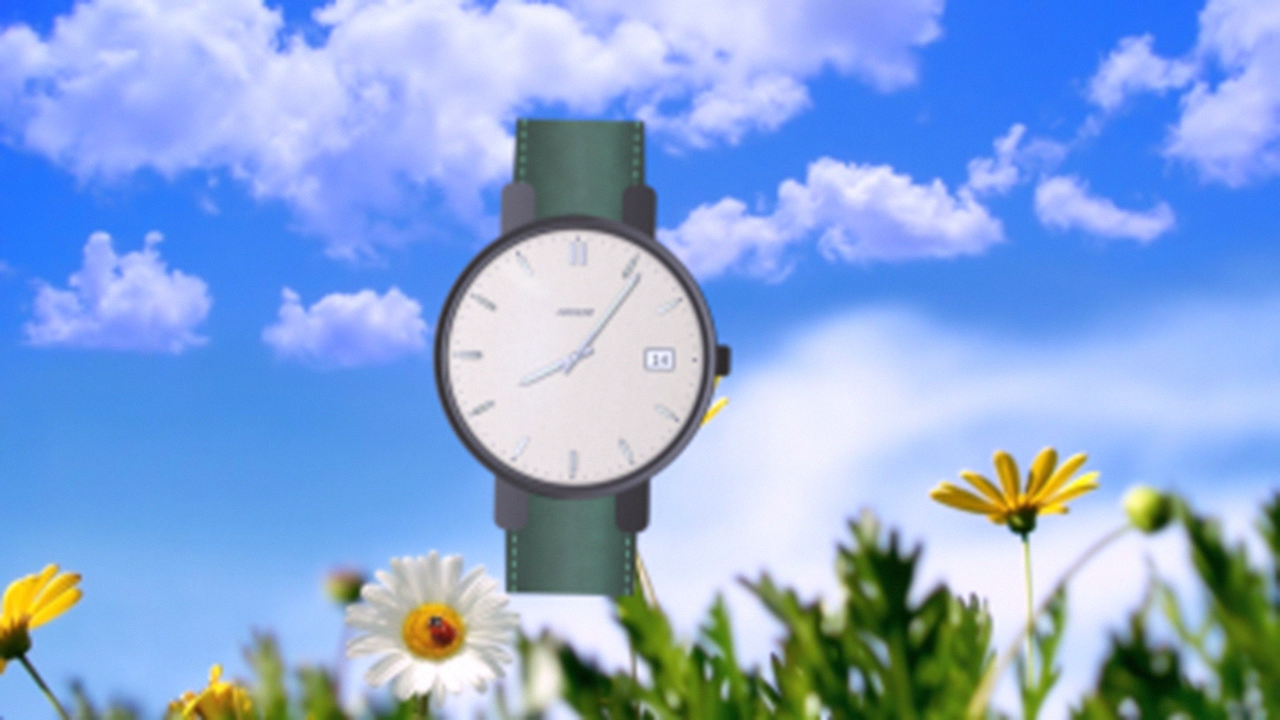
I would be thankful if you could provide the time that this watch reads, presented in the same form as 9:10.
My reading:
8:06
